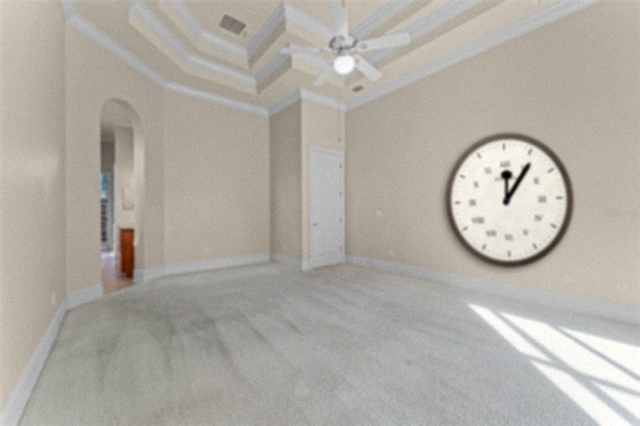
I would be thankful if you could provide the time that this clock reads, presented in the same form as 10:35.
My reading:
12:06
